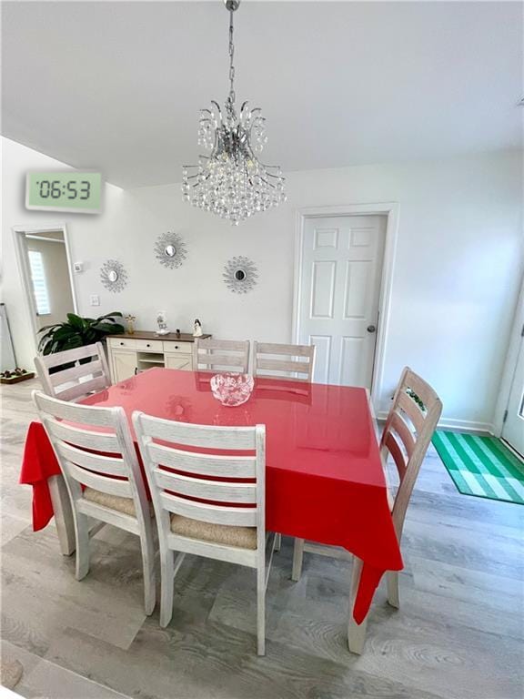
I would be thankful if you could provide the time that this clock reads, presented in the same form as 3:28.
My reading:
6:53
